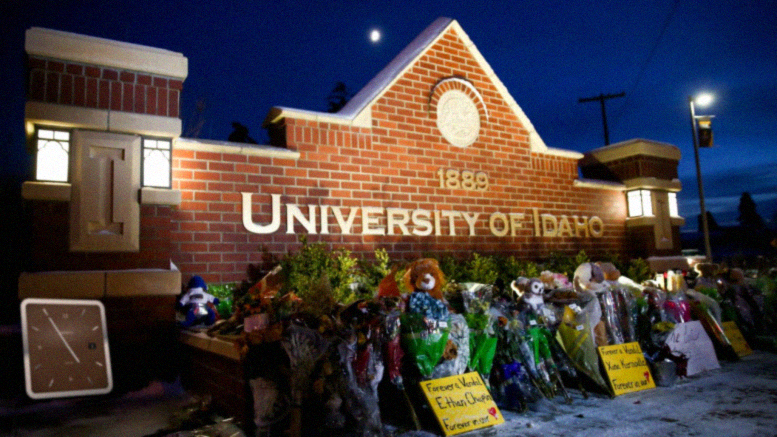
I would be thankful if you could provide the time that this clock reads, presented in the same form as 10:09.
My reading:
4:55
